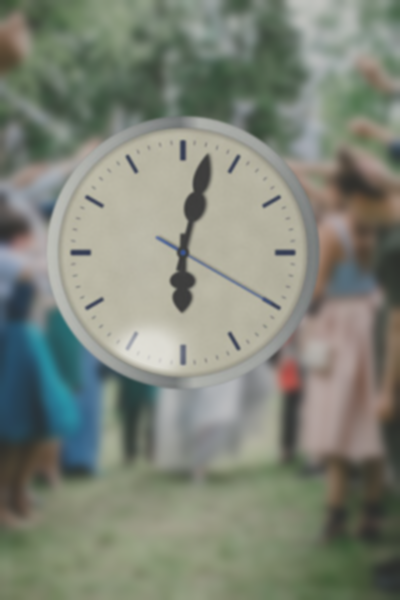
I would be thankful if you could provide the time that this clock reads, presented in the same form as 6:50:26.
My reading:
6:02:20
